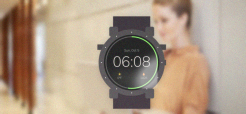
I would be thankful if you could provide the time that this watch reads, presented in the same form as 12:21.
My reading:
6:08
